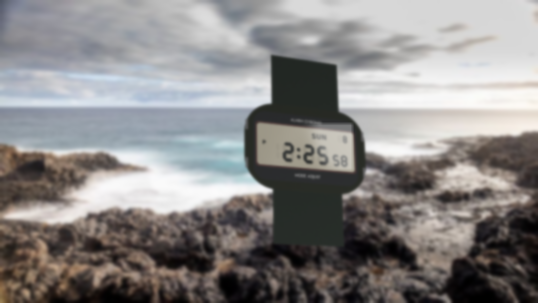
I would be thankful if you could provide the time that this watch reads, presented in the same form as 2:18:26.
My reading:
2:25:58
